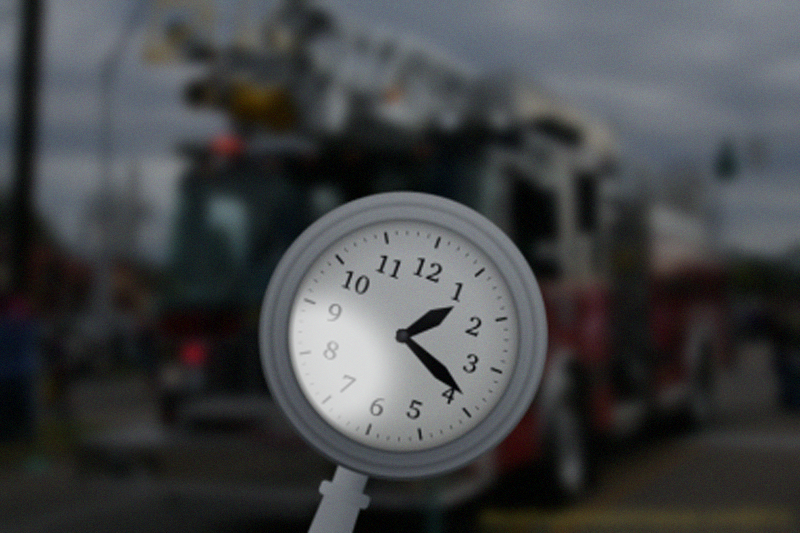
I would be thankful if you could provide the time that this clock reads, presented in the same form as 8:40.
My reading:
1:19
